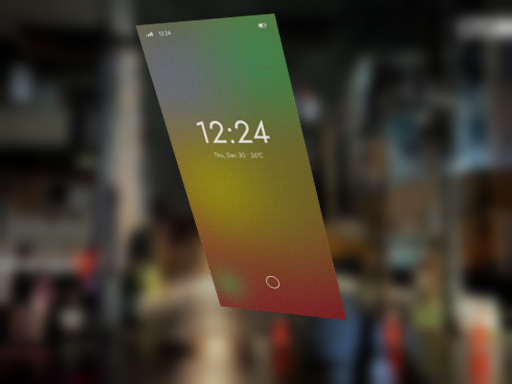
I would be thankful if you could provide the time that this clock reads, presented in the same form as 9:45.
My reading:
12:24
